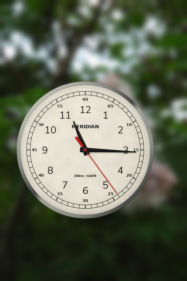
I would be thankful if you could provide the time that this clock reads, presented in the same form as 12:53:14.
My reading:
11:15:24
